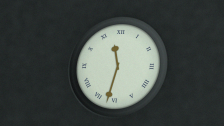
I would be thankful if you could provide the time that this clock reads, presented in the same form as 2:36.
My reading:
11:32
